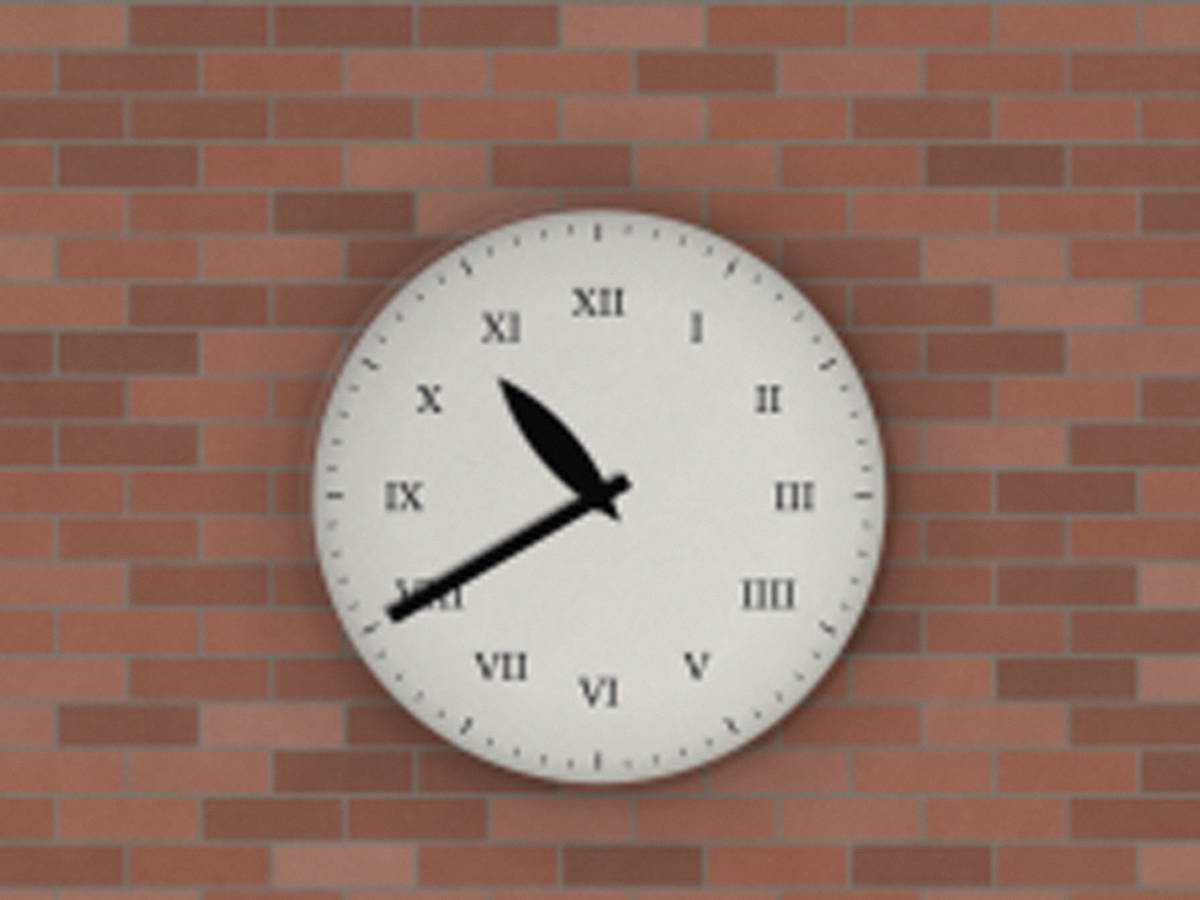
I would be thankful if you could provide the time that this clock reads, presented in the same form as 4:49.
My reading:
10:40
